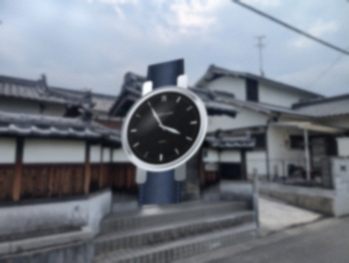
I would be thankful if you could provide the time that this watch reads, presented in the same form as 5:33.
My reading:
3:55
